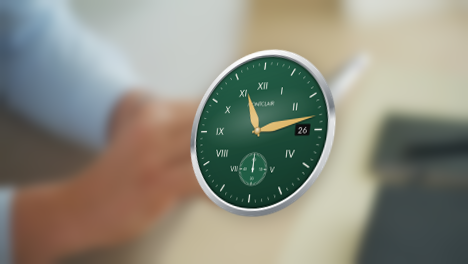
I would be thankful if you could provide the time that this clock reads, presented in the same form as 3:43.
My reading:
11:13
